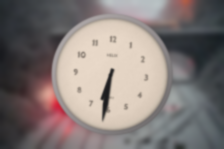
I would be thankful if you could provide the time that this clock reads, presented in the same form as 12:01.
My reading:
6:31
